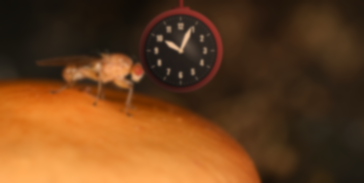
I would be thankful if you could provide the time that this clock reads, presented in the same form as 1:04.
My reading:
10:04
